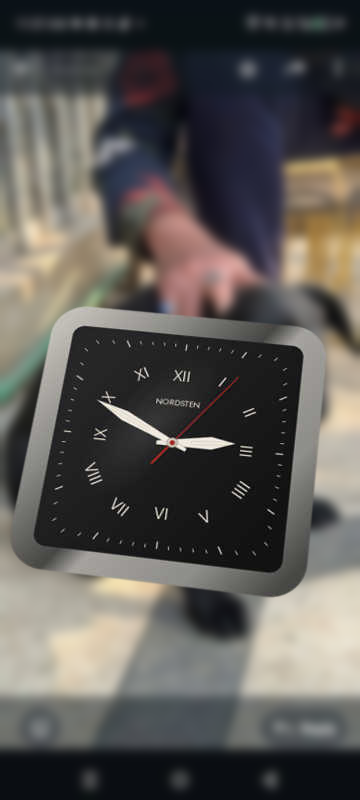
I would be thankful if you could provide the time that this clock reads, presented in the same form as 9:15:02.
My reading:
2:49:06
